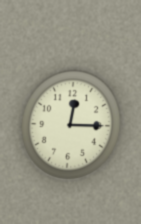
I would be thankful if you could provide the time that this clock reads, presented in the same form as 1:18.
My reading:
12:15
